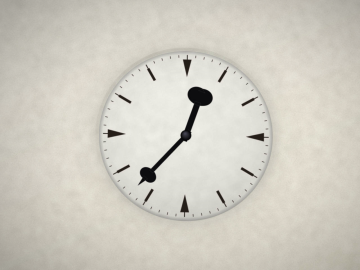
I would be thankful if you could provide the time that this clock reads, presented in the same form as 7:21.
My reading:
12:37
